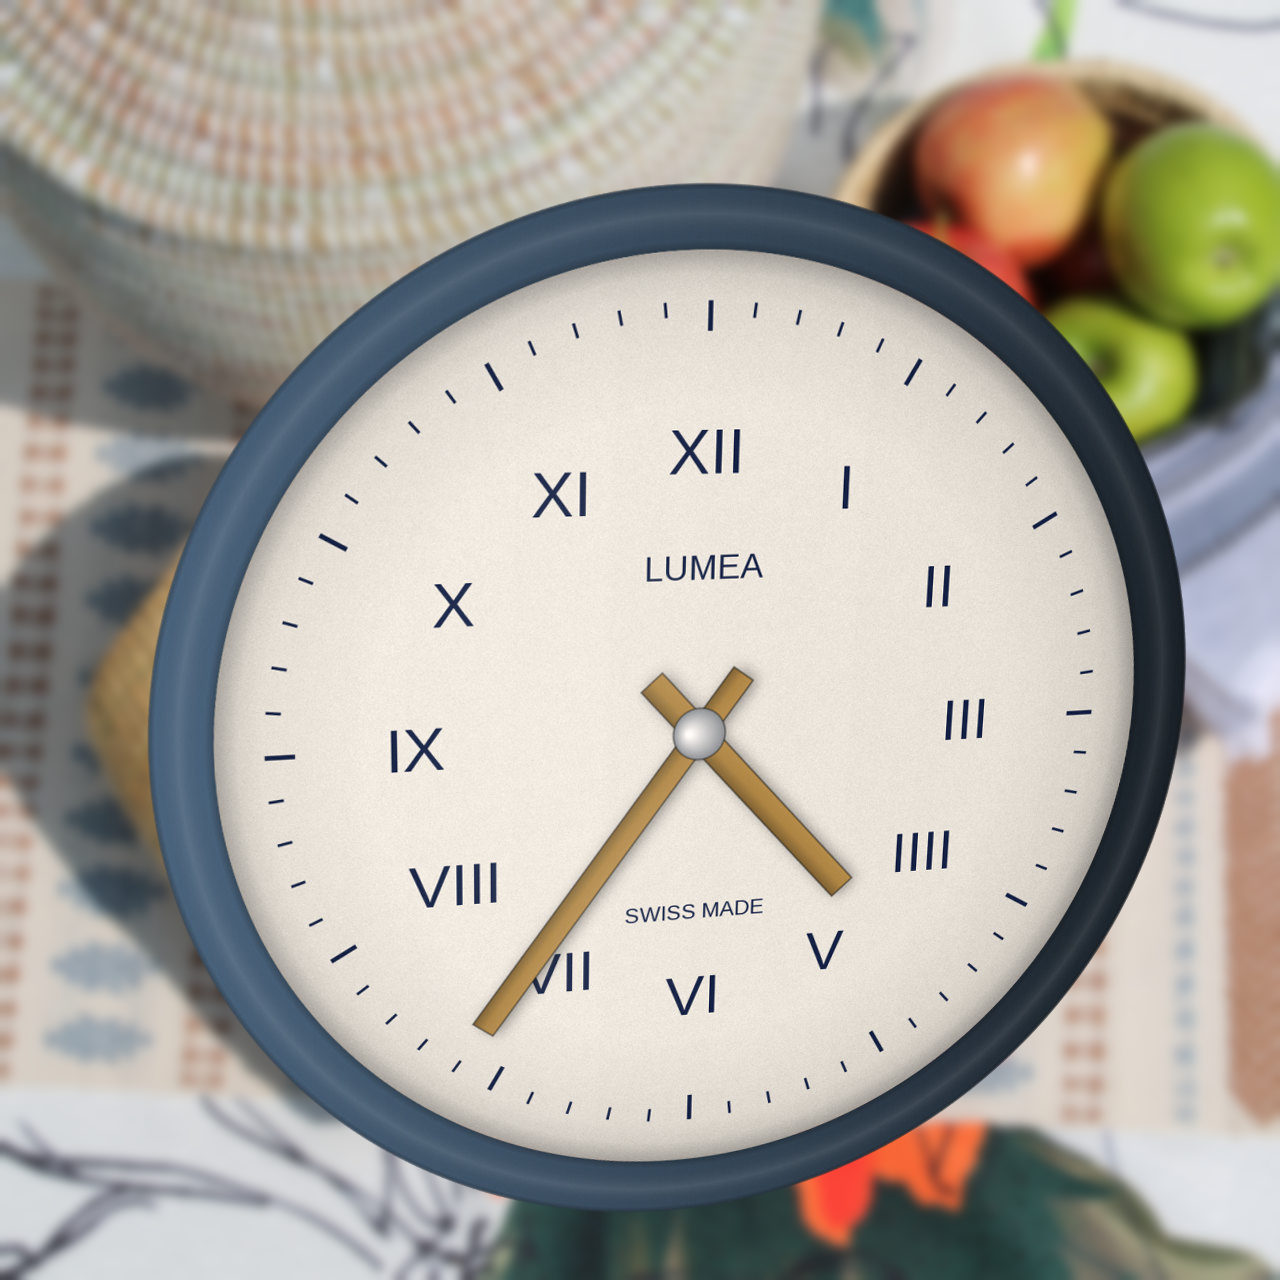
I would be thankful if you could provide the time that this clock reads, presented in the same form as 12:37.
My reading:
4:36
